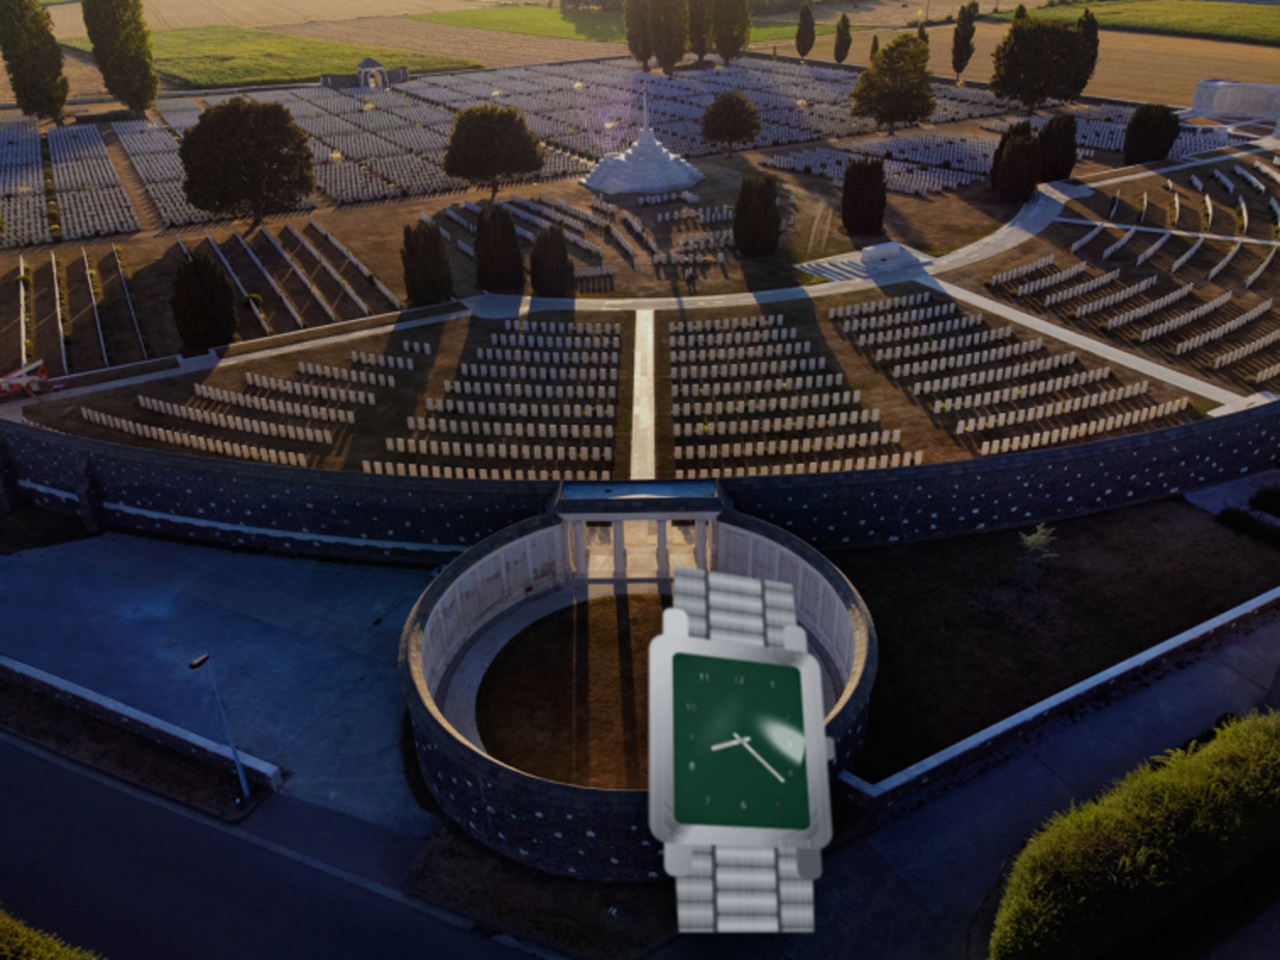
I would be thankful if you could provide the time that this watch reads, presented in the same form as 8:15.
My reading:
8:22
